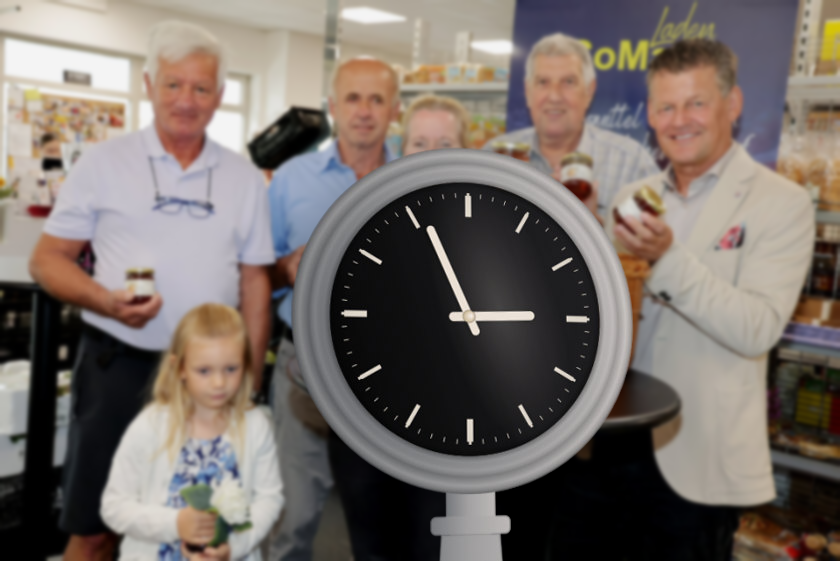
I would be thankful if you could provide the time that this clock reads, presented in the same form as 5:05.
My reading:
2:56
